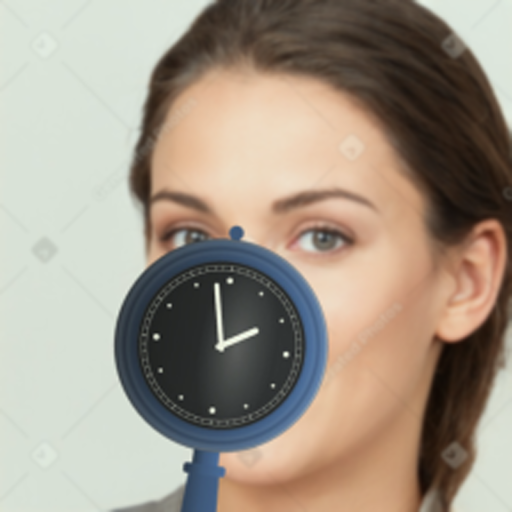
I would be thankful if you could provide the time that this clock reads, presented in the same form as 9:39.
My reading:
1:58
